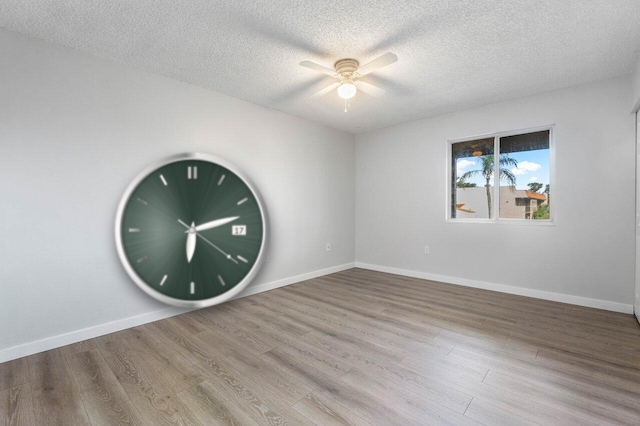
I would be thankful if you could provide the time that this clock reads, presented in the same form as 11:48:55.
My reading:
6:12:21
